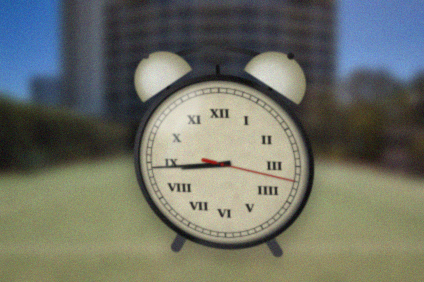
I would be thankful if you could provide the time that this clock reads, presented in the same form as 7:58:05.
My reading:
8:44:17
